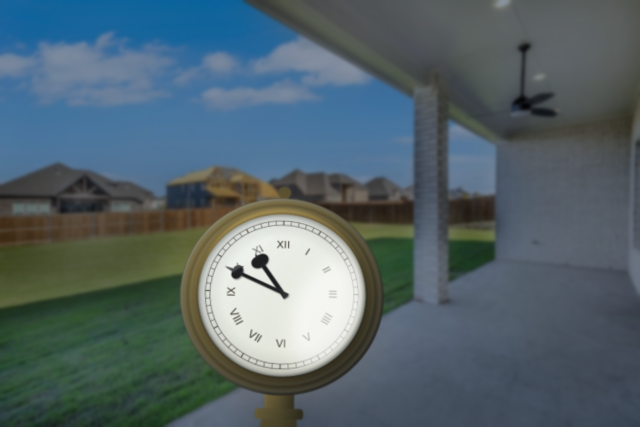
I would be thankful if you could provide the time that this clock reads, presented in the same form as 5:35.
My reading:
10:49
